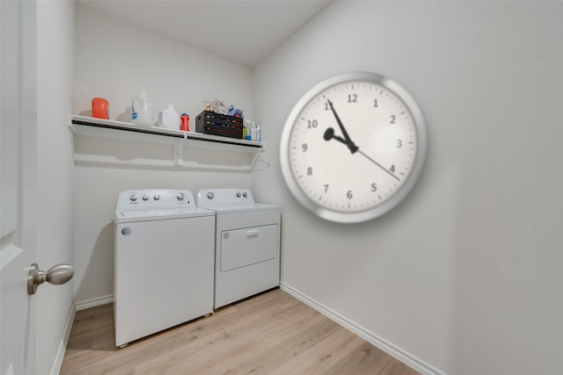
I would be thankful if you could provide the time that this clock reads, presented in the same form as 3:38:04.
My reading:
9:55:21
